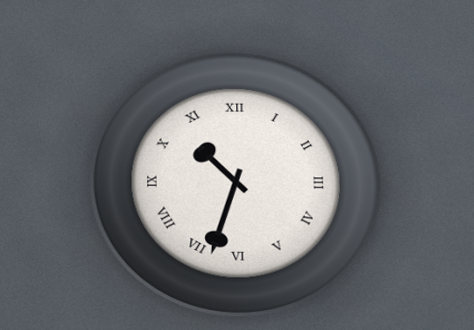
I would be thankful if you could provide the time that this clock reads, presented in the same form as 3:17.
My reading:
10:33
